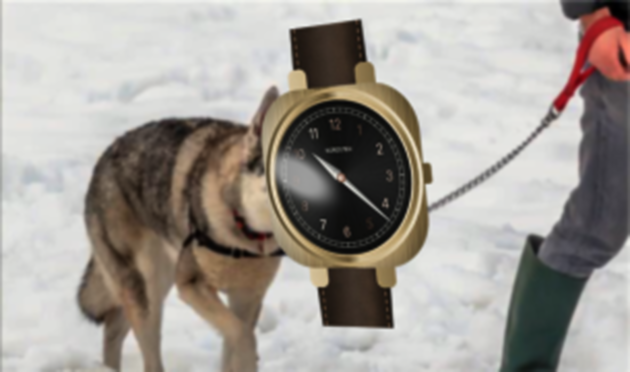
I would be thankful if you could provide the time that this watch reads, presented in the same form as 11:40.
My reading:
10:22
